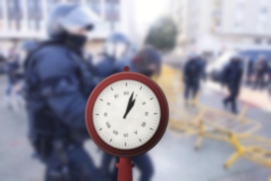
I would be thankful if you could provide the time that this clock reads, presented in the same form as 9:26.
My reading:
1:03
